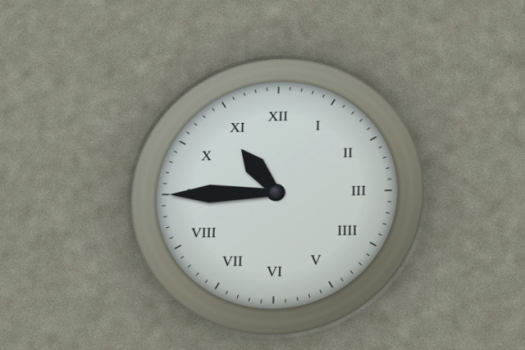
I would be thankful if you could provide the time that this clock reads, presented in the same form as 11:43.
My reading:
10:45
